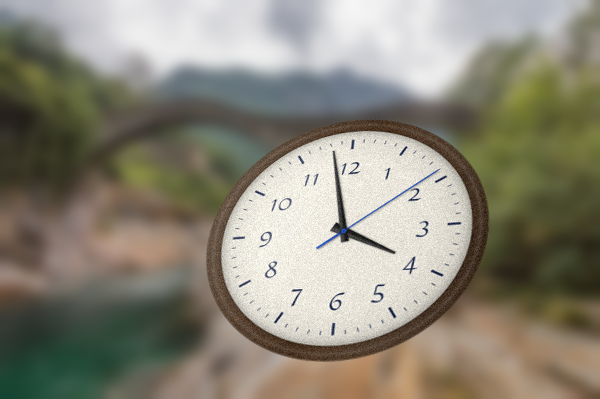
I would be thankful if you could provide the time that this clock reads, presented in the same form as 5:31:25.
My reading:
3:58:09
